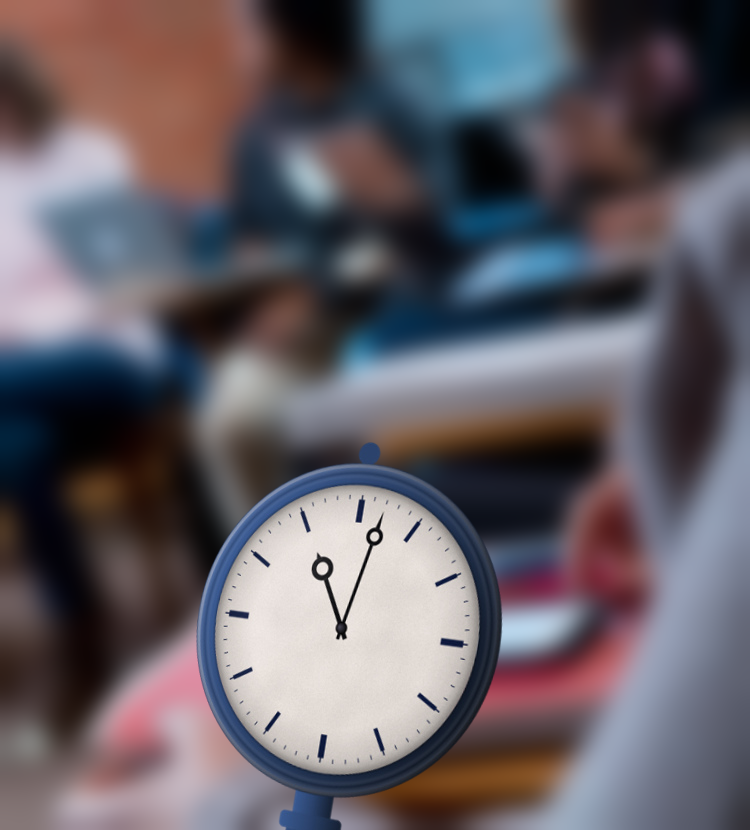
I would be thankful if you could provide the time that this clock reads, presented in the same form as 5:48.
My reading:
11:02
